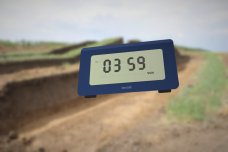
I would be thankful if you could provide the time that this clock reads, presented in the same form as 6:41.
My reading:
3:59
